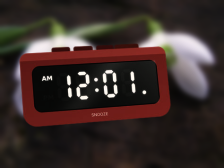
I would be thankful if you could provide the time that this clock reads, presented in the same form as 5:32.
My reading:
12:01
